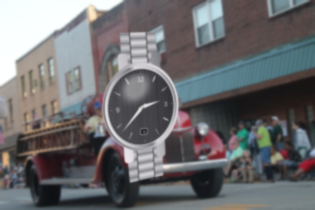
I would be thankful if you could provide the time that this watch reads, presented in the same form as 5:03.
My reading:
2:38
